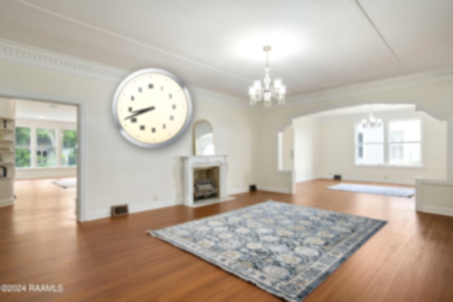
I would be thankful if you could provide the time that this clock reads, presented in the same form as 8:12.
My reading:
8:42
